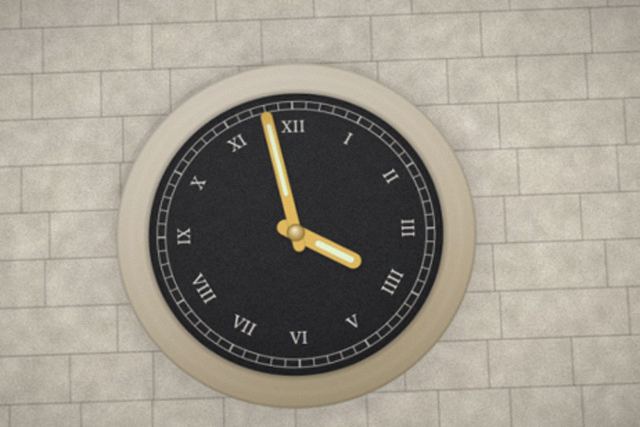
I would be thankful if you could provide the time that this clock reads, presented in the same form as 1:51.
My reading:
3:58
